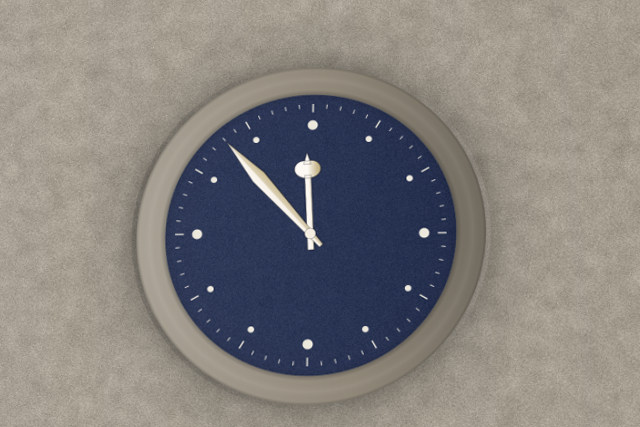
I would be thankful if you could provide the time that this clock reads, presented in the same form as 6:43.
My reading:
11:53
